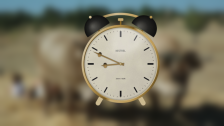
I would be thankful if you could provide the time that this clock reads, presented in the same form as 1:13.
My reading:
8:49
